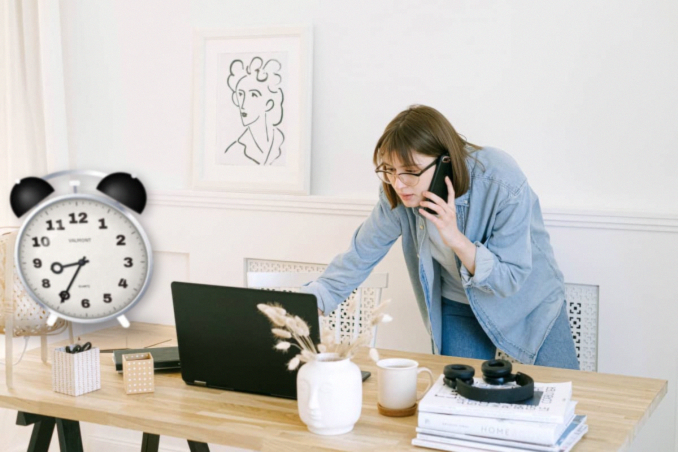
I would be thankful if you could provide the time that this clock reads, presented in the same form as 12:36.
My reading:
8:35
